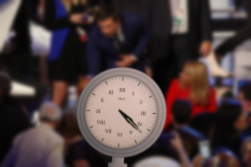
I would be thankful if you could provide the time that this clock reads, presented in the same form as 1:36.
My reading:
4:22
